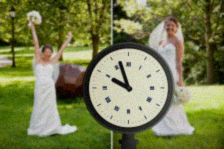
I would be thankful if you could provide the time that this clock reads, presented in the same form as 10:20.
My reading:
9:57
